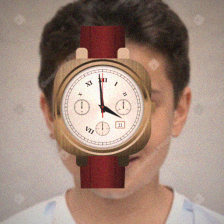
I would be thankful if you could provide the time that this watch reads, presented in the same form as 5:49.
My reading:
3:59
